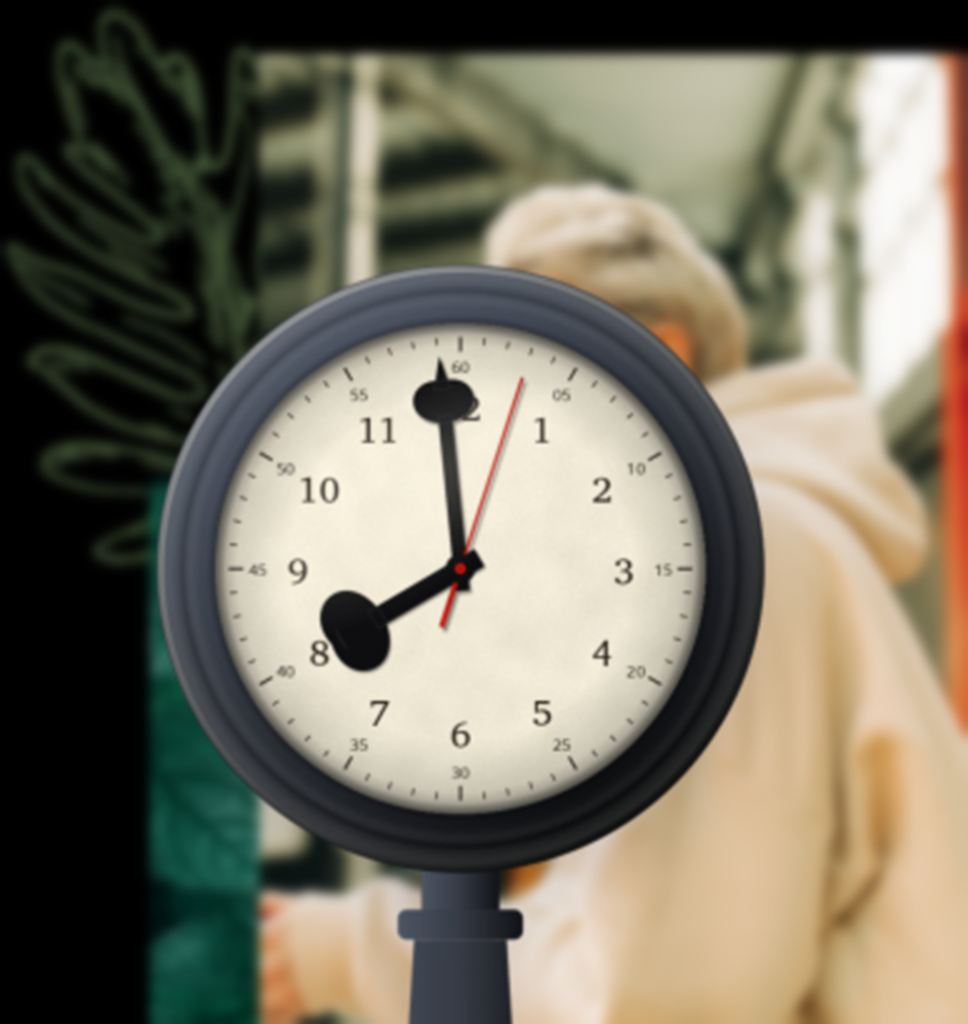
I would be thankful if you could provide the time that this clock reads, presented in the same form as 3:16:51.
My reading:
7:59:03
